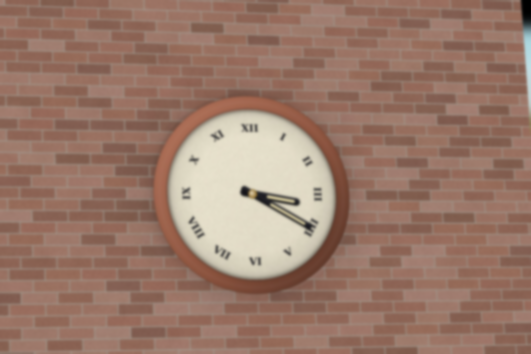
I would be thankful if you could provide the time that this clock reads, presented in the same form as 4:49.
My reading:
3:20
